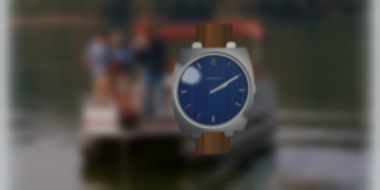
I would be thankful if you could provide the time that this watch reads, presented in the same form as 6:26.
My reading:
2:10
